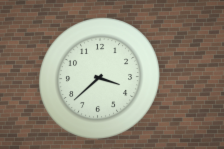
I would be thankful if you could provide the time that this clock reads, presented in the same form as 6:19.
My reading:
3:38
